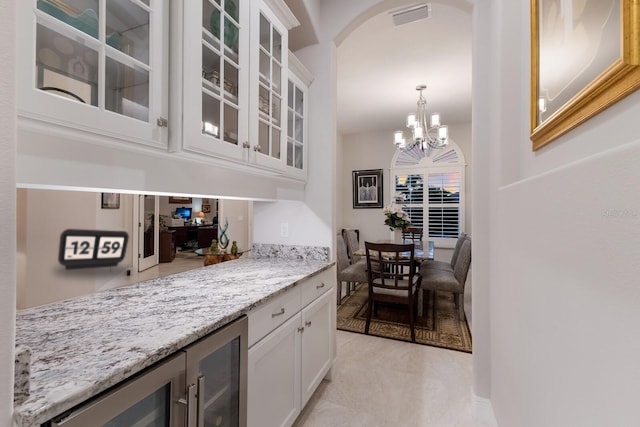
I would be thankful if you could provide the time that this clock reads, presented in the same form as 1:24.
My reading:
12:59
